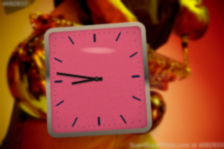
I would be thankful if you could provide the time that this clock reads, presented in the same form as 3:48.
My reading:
8:47
